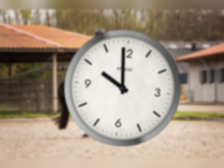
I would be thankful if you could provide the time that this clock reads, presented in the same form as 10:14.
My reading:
9:59
